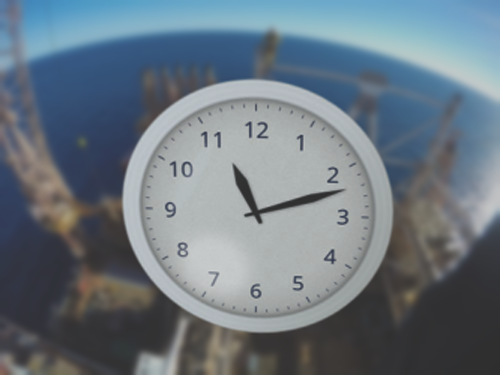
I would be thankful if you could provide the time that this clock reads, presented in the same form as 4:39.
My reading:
11:12
